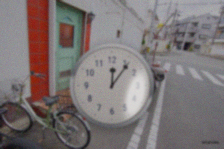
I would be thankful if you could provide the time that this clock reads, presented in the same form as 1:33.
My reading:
12:06
